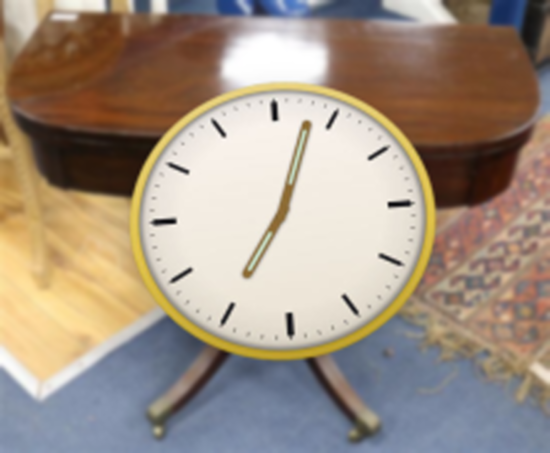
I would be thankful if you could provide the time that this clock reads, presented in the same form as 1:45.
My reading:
7:03
